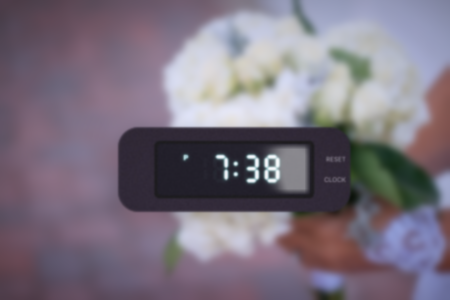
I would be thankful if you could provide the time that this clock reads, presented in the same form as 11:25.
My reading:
7:38
